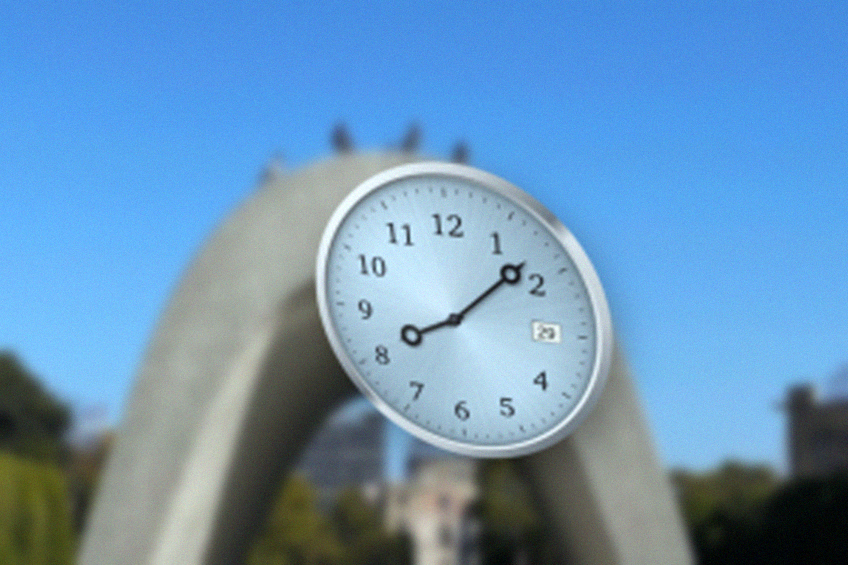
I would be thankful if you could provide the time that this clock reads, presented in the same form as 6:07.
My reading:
8:08
